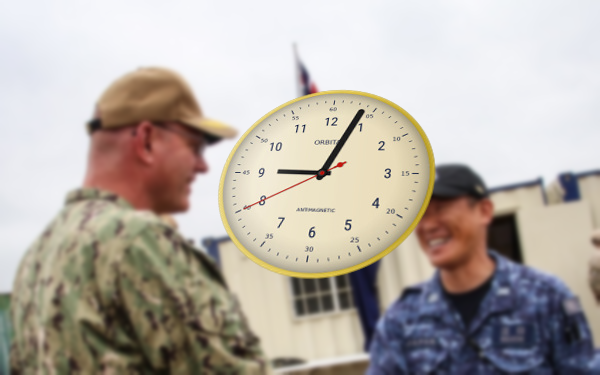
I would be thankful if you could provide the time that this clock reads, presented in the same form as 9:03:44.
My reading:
9:03:40
